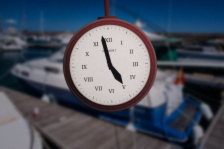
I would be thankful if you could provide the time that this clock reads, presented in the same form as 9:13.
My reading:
4:58
